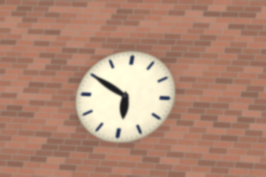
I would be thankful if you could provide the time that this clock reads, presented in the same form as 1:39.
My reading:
5:50
